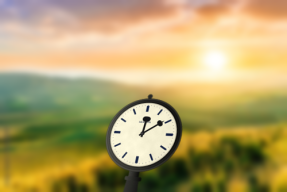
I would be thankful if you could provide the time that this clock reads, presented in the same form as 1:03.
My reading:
12:09
